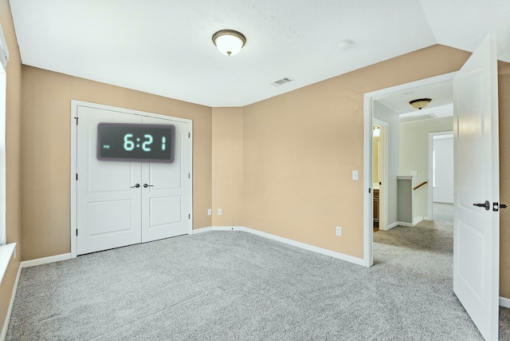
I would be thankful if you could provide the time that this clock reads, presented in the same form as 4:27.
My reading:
6:21
